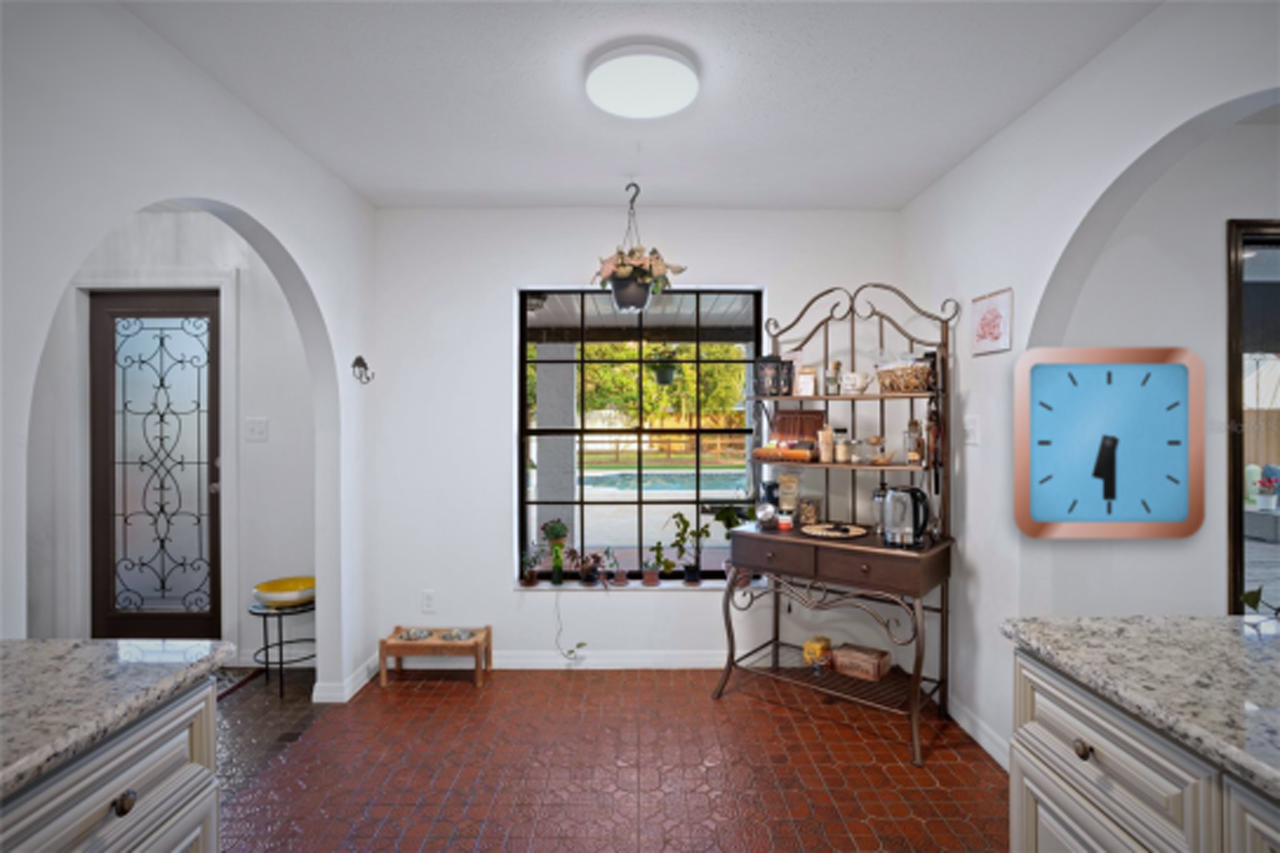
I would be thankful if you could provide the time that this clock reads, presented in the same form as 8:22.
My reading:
6:30
